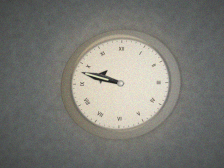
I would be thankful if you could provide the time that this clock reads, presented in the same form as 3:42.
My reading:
9:48
